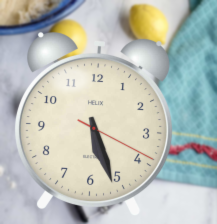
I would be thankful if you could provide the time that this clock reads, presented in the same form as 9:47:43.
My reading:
5:26:19
